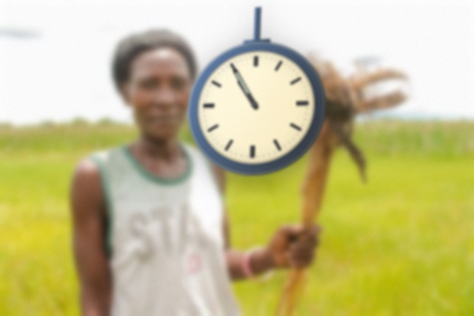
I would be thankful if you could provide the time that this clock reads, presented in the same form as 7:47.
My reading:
10:55
